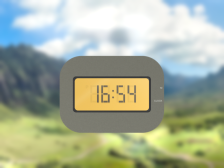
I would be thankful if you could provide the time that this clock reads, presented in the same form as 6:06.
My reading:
16:54
